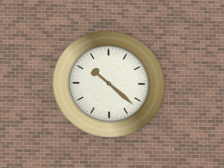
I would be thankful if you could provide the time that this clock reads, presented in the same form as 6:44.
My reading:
10:22
